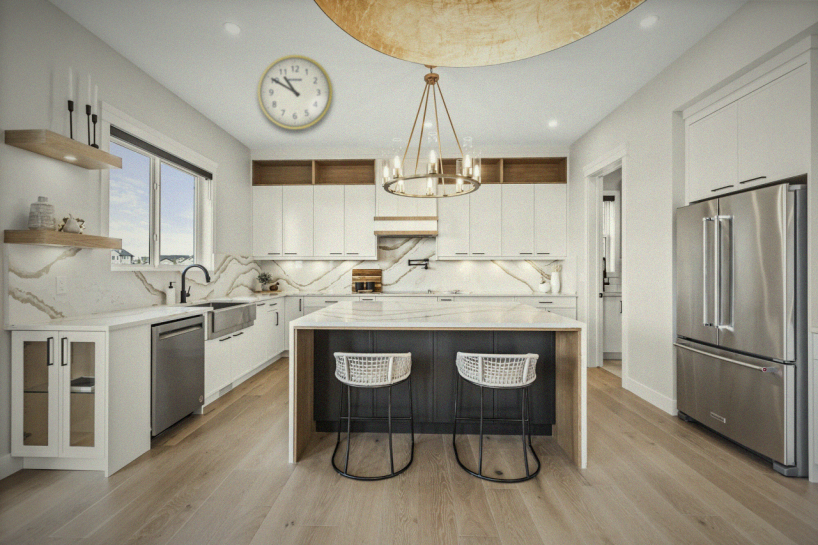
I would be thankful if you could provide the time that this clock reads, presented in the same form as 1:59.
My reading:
10:50
